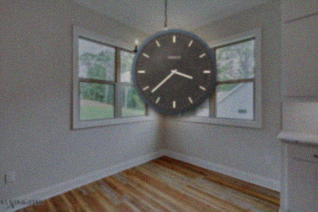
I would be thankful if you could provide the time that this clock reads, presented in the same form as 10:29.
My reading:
3:38
